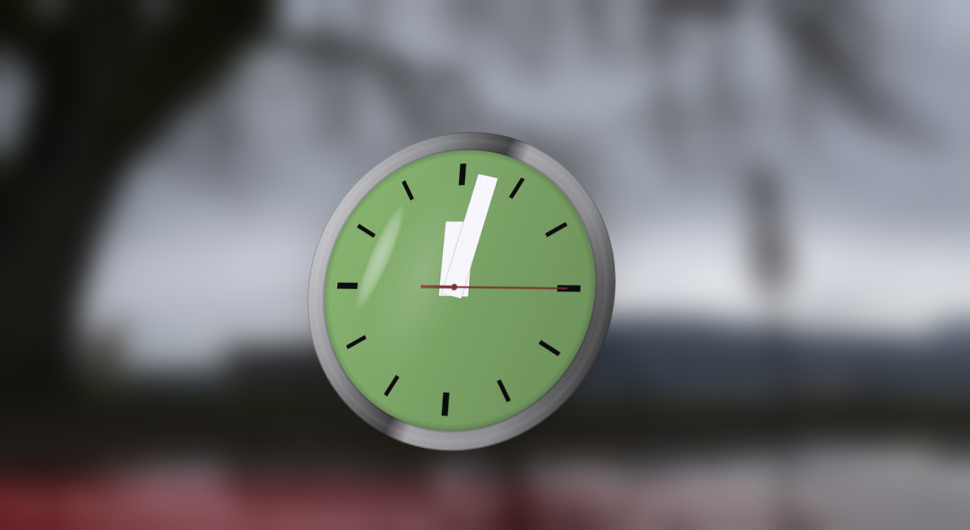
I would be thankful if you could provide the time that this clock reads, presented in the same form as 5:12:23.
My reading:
12:02:15
